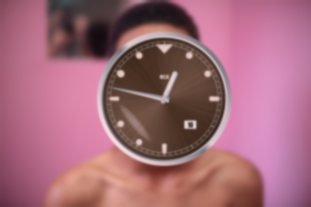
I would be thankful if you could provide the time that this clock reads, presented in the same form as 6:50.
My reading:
12:47
